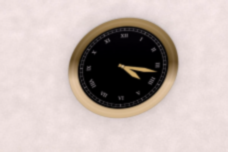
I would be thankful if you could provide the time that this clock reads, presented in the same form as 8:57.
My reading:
4:17
